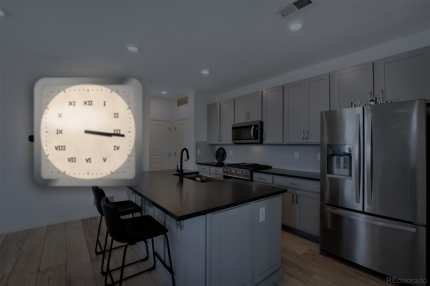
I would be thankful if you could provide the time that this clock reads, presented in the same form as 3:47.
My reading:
3:16
